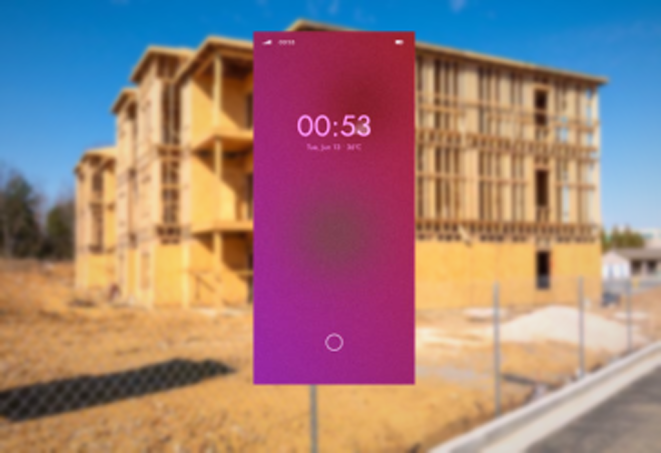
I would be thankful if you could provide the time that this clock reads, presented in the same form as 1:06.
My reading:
0:53
